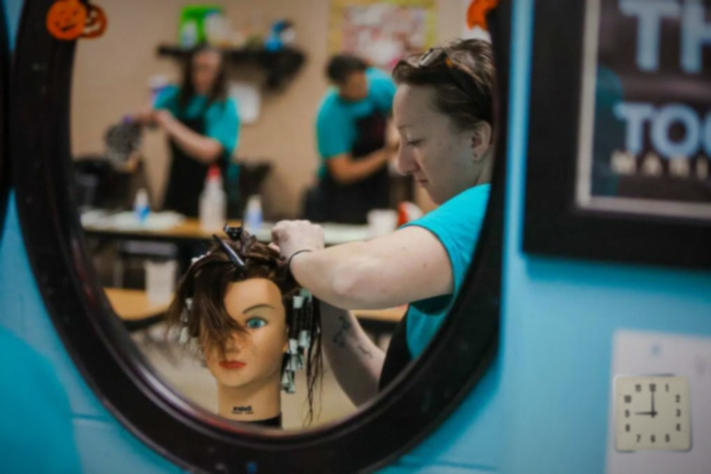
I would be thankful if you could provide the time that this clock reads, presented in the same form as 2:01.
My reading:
9:00
